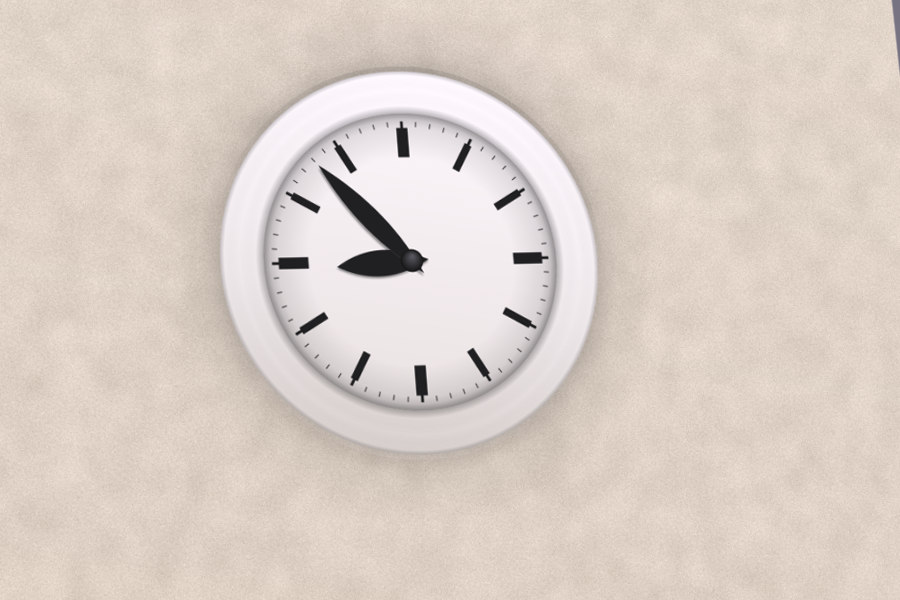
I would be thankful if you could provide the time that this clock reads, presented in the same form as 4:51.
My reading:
8:53
